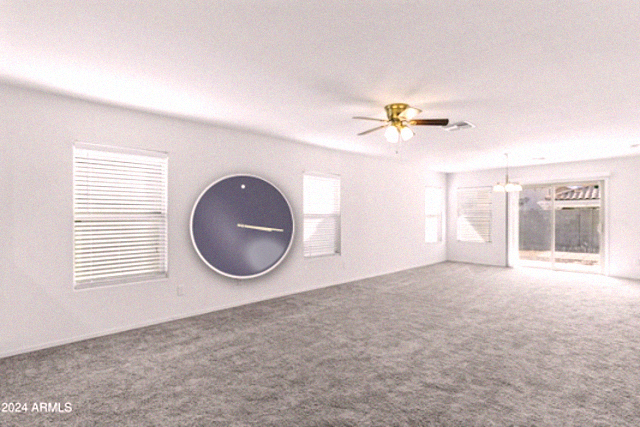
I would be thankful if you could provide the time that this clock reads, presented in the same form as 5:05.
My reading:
3:16
